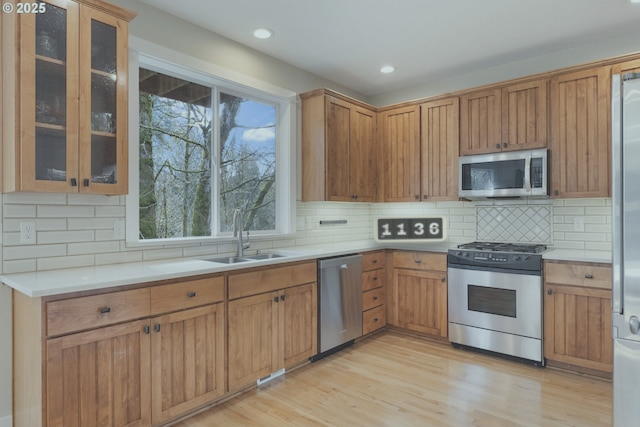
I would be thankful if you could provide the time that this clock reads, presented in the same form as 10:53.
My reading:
11:36
